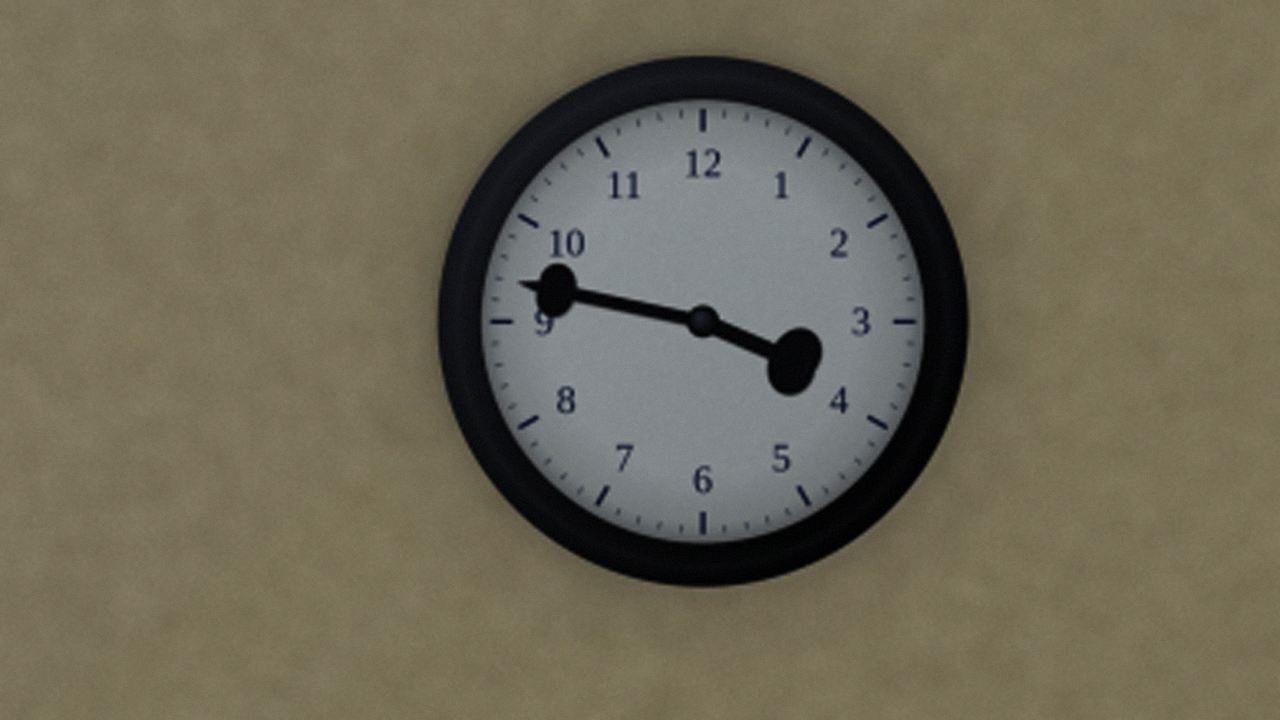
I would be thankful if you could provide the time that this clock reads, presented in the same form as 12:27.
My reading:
3:47
